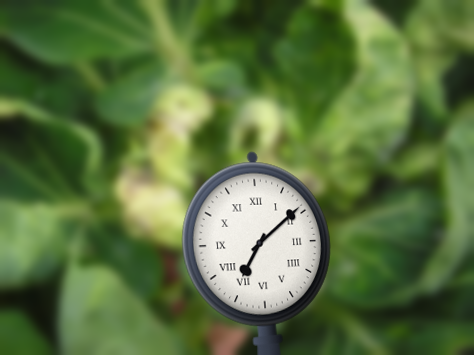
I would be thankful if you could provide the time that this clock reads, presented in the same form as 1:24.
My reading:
7:09
